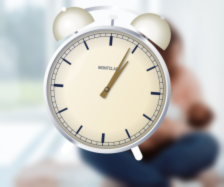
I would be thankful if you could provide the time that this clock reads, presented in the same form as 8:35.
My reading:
1:04
